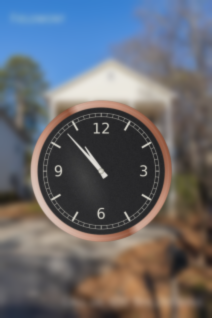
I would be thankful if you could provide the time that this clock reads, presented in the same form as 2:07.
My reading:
10:53
